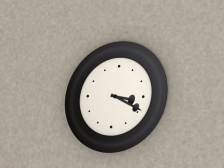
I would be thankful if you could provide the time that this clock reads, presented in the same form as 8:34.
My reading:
3:19
